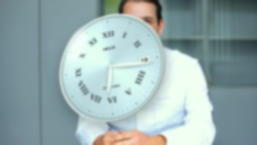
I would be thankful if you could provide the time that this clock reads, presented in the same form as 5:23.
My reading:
6:16
